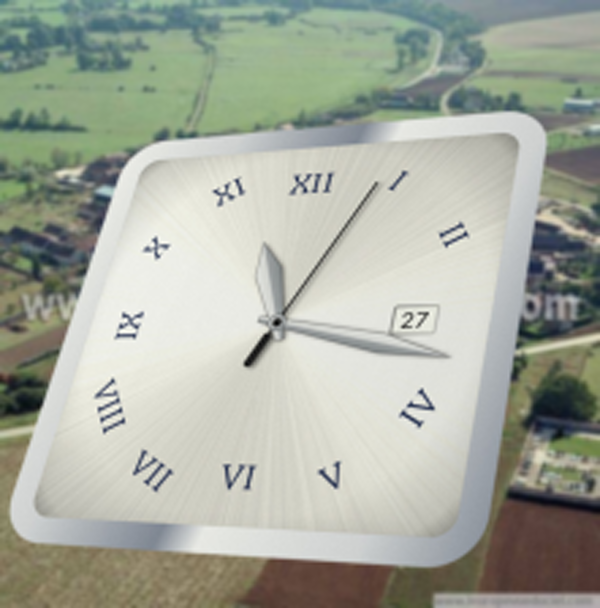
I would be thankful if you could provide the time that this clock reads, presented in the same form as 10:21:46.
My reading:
11:17:04
